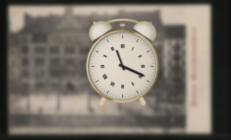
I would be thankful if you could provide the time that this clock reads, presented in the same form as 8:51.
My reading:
11:19
